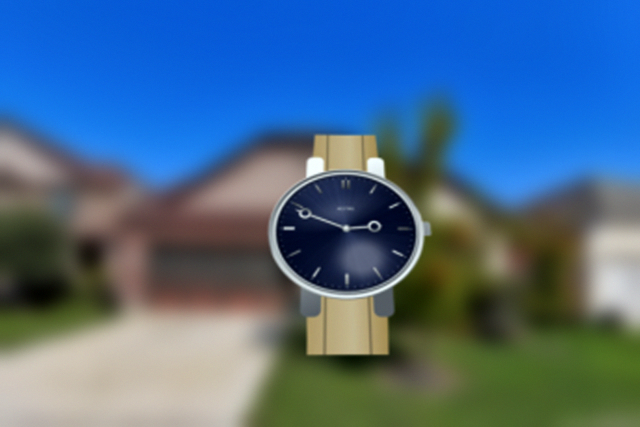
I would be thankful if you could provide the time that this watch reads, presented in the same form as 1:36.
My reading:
2:49
